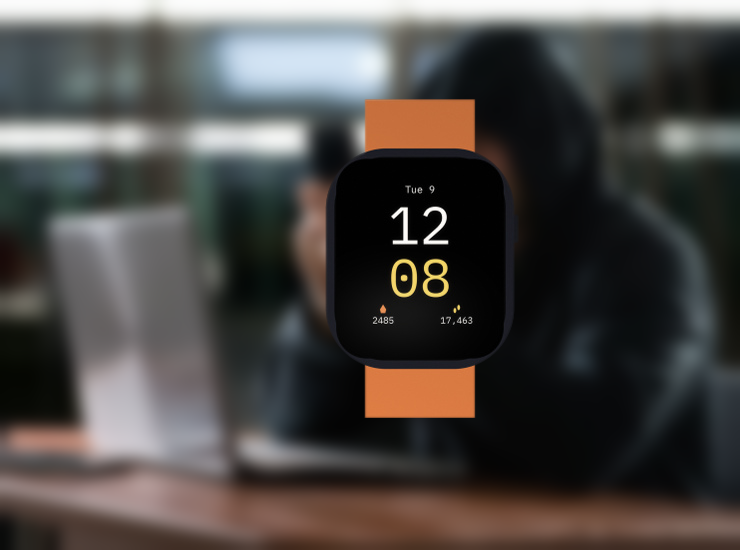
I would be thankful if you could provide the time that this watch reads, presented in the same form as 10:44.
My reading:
12:08
